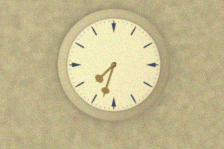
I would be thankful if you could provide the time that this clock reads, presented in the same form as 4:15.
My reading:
7:33
